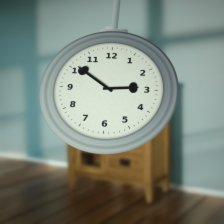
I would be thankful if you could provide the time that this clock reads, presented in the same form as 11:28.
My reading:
2:51
